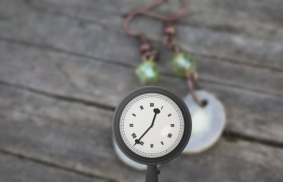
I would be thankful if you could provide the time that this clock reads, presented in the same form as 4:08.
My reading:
12:37
